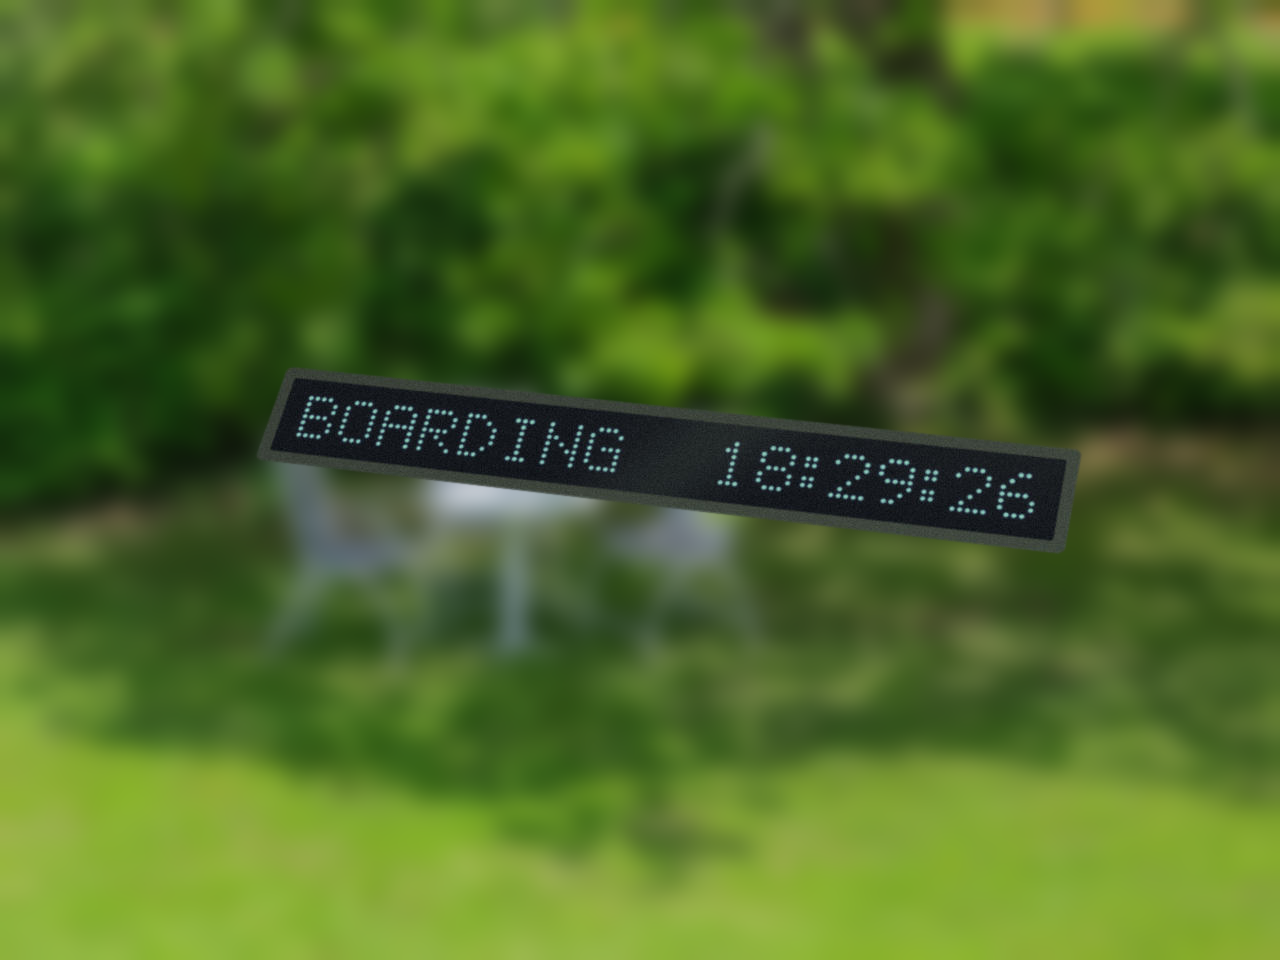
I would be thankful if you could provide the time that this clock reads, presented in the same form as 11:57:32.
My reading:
18:29:26
